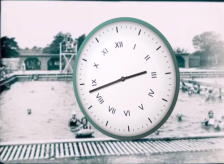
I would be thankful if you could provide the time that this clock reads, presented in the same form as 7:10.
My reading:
2:43
